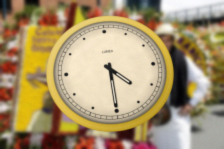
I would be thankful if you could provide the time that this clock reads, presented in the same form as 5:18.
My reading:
4:30
